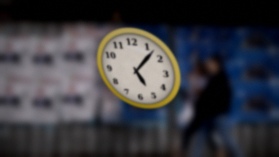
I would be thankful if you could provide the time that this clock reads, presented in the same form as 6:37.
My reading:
5:07
